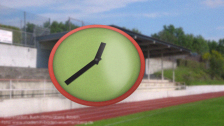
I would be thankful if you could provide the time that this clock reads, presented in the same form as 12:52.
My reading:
12:38
